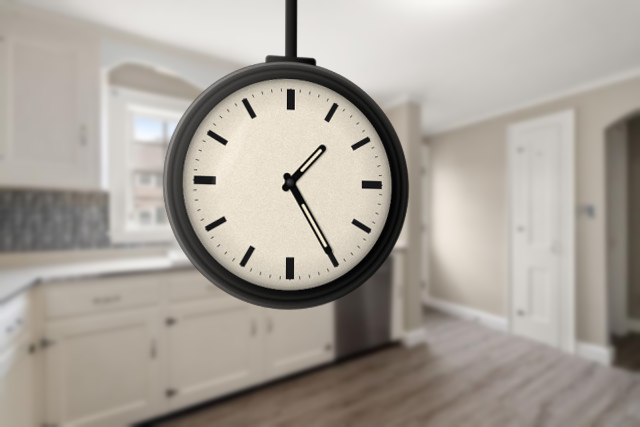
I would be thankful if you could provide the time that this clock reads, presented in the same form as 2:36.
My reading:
1:25
